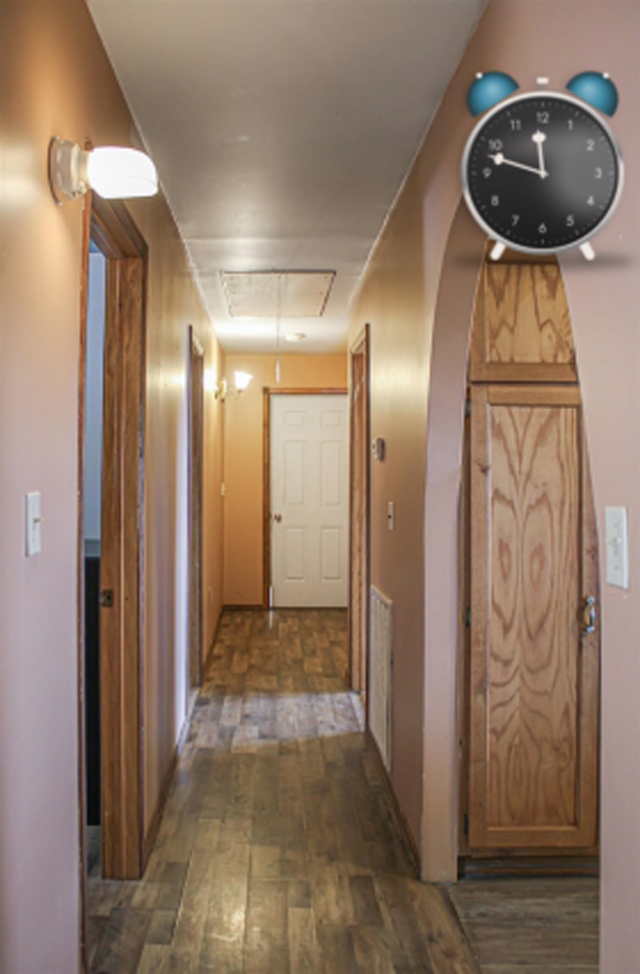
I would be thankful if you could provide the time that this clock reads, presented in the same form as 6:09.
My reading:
11:48
